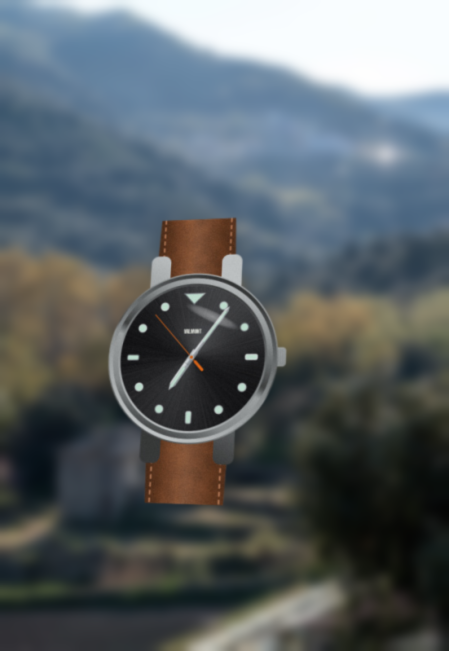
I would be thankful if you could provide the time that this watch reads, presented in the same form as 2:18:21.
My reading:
7:05:53
